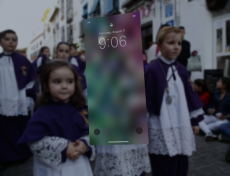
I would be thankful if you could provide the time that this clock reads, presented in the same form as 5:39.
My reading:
9:06
